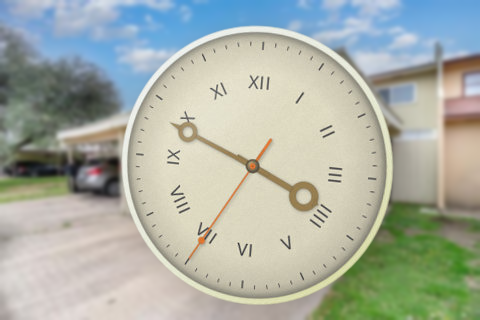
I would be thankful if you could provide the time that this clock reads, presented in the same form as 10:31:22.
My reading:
3:48:35
